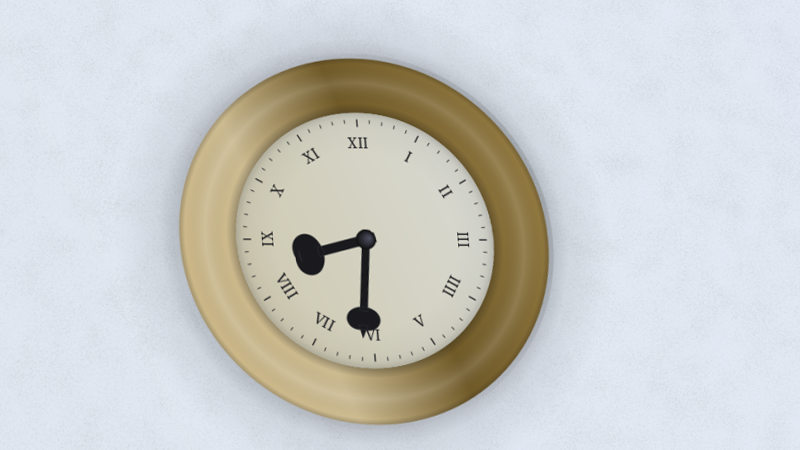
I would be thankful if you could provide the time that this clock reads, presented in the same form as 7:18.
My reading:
8:31
